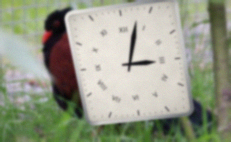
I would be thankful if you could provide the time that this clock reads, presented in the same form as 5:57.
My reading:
3:03
